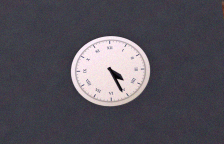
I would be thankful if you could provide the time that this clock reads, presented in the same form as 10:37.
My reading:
4:26
